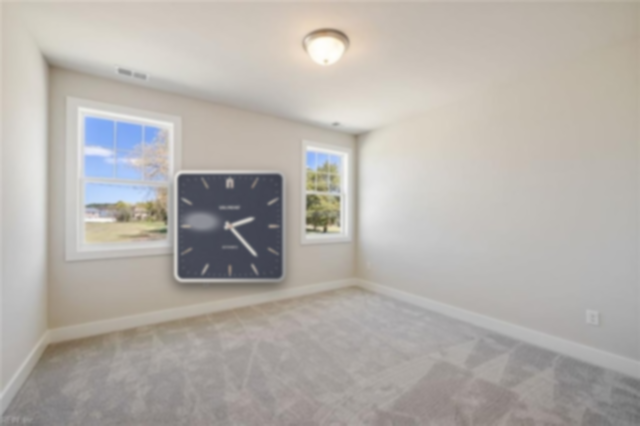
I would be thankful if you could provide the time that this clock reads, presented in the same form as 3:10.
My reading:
2:23
